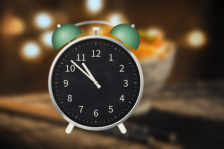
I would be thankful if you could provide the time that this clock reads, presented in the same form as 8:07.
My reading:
10:52
